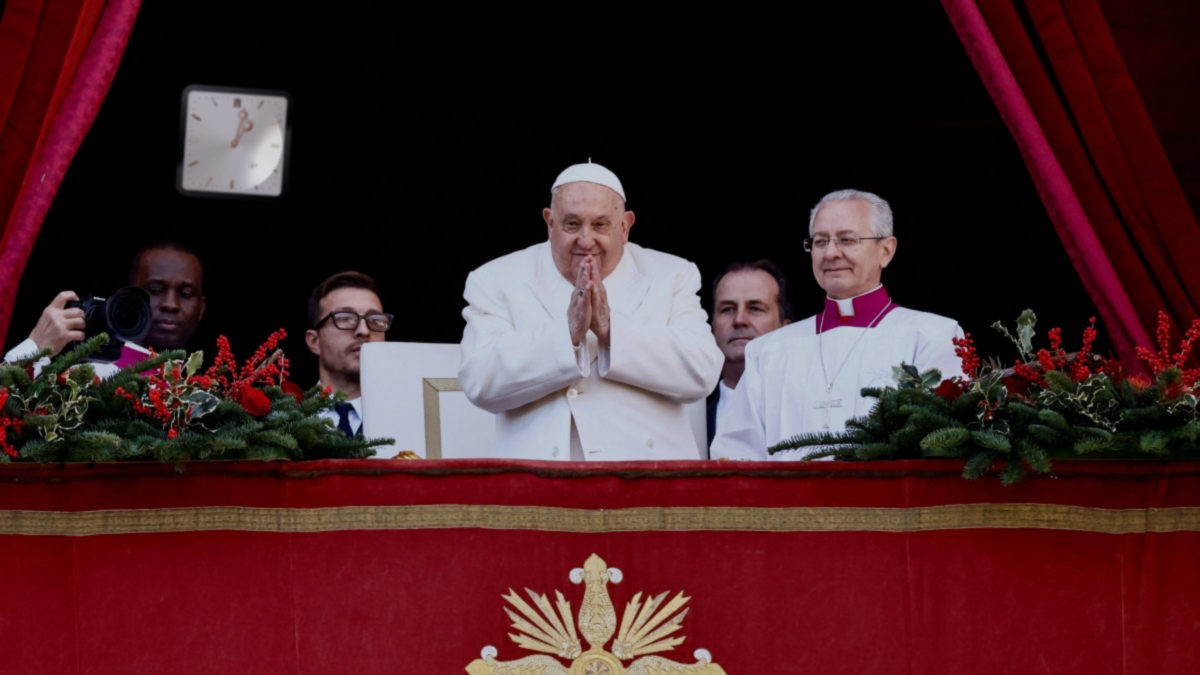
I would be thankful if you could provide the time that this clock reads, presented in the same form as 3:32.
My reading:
1:02
